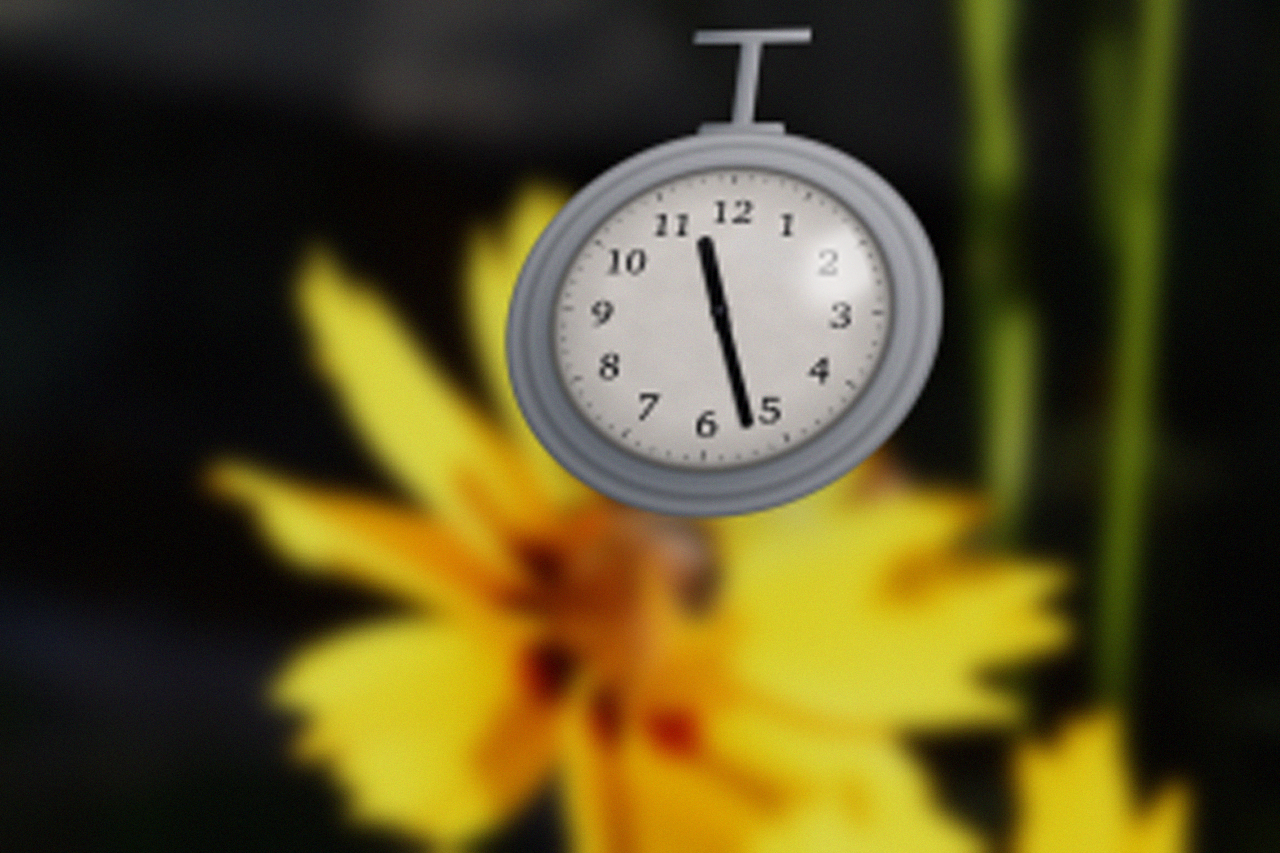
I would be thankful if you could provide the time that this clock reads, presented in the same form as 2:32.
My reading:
11:27
